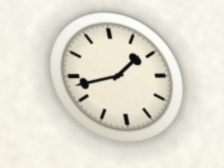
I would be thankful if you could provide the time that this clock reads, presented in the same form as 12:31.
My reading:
1:43
